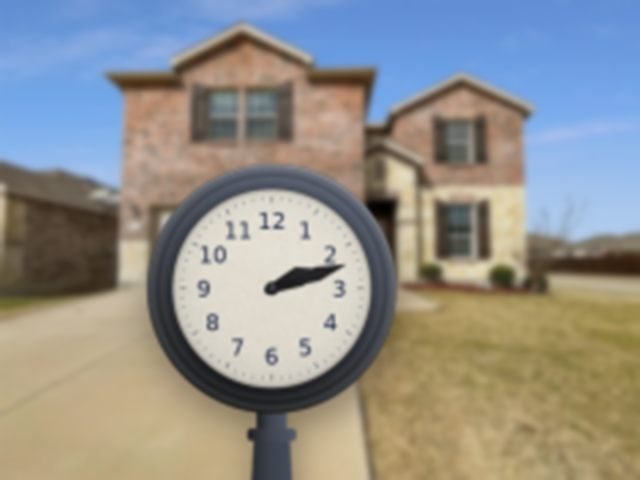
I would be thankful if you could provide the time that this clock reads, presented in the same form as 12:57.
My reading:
2:12
